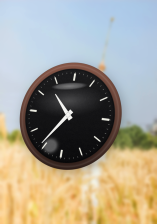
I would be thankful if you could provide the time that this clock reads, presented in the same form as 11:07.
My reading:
10:36
